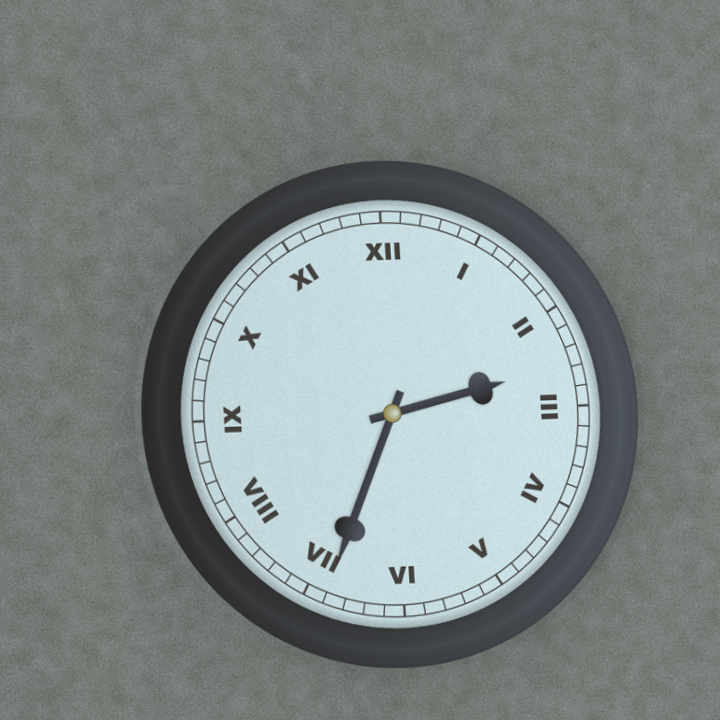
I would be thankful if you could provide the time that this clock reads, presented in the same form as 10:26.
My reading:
2:34
